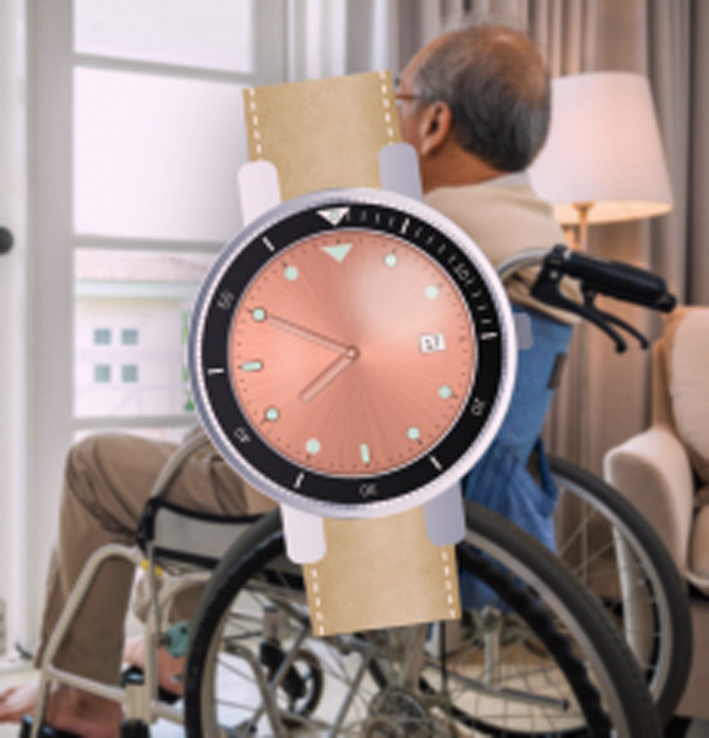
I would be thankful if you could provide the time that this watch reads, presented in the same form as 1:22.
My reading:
7:50
